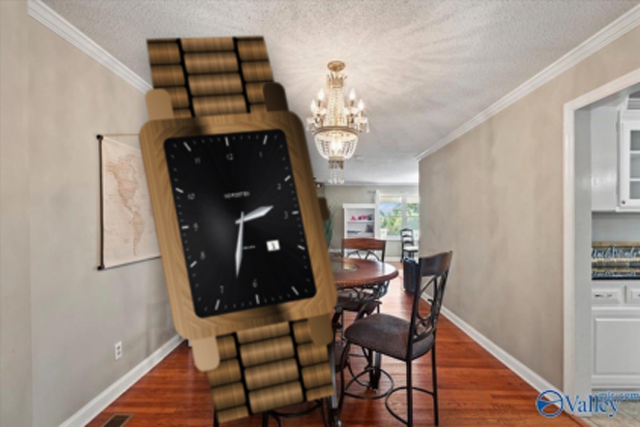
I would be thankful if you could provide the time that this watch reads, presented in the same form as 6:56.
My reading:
2:33
